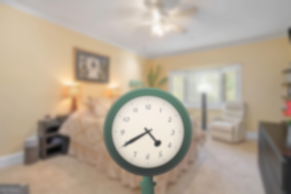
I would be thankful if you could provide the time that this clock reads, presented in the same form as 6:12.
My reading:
4:40
